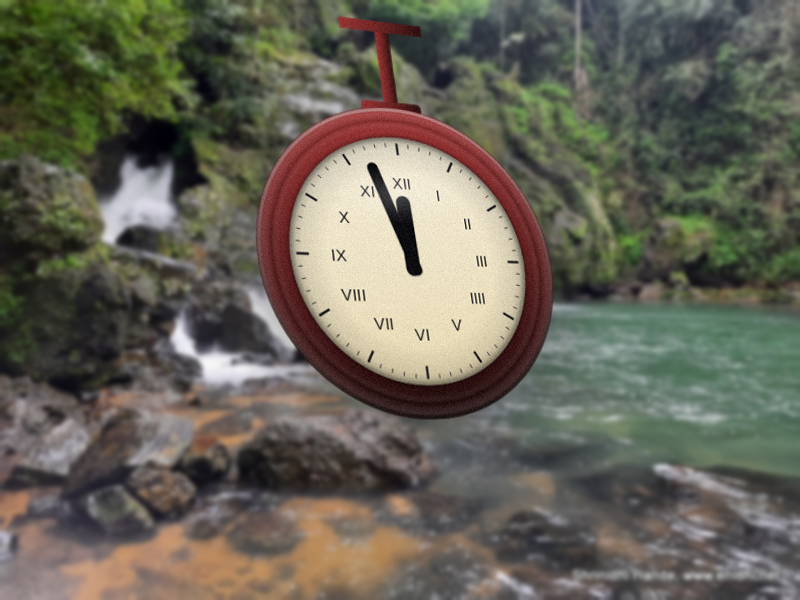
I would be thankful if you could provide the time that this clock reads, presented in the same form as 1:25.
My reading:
11:57
